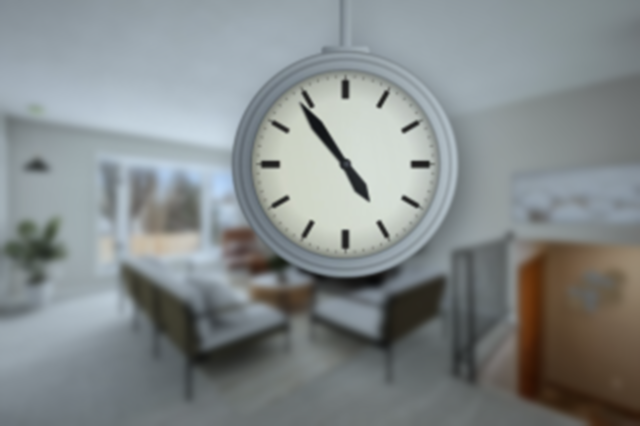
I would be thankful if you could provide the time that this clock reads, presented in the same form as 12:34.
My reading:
4:54
